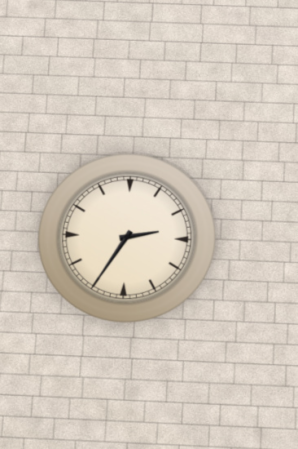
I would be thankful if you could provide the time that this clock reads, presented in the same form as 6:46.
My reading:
2:35
